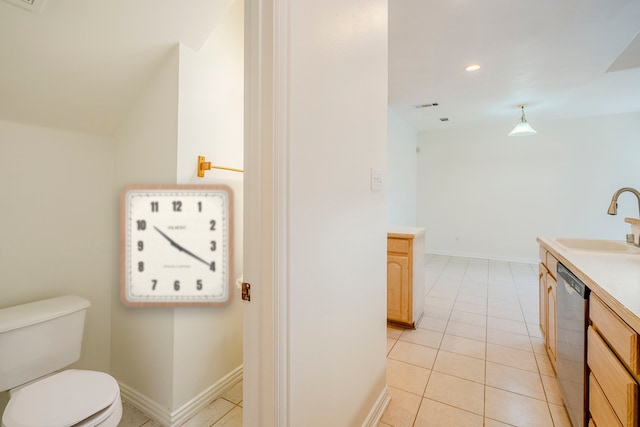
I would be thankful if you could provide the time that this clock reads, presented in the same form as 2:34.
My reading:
10:20
